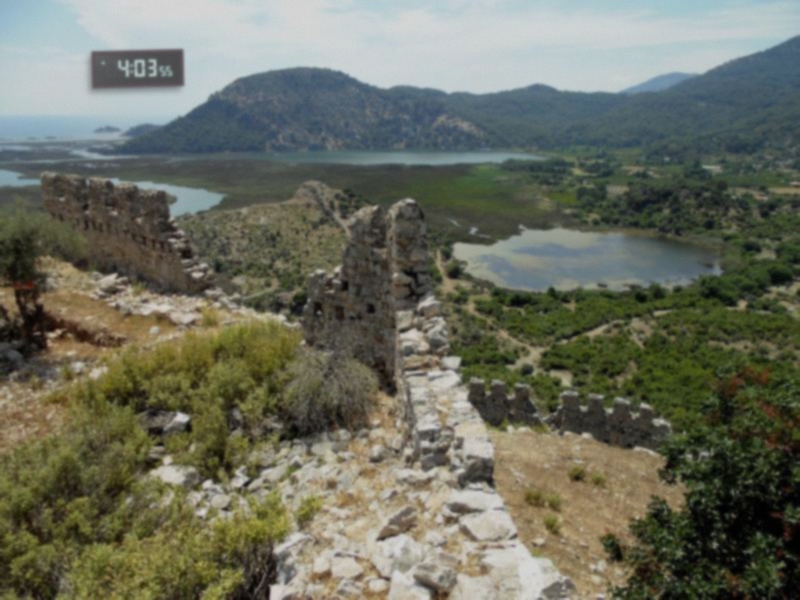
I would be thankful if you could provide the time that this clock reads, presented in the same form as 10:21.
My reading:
4:03
